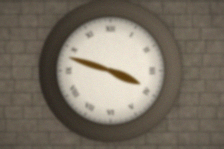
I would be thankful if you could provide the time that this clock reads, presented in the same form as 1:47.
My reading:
3:48
